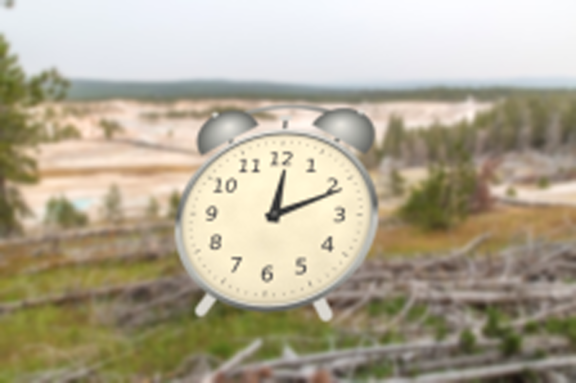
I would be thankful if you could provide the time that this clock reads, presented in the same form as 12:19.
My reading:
12:11
